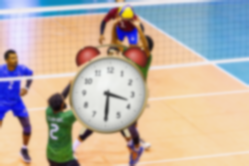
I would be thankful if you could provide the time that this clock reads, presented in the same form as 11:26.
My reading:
3:30
